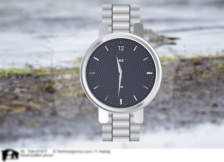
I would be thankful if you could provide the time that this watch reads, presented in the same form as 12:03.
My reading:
11:31
